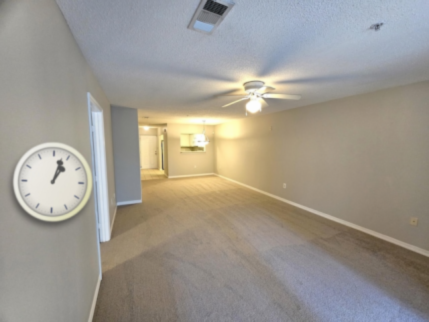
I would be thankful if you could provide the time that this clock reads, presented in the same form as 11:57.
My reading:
1:03
